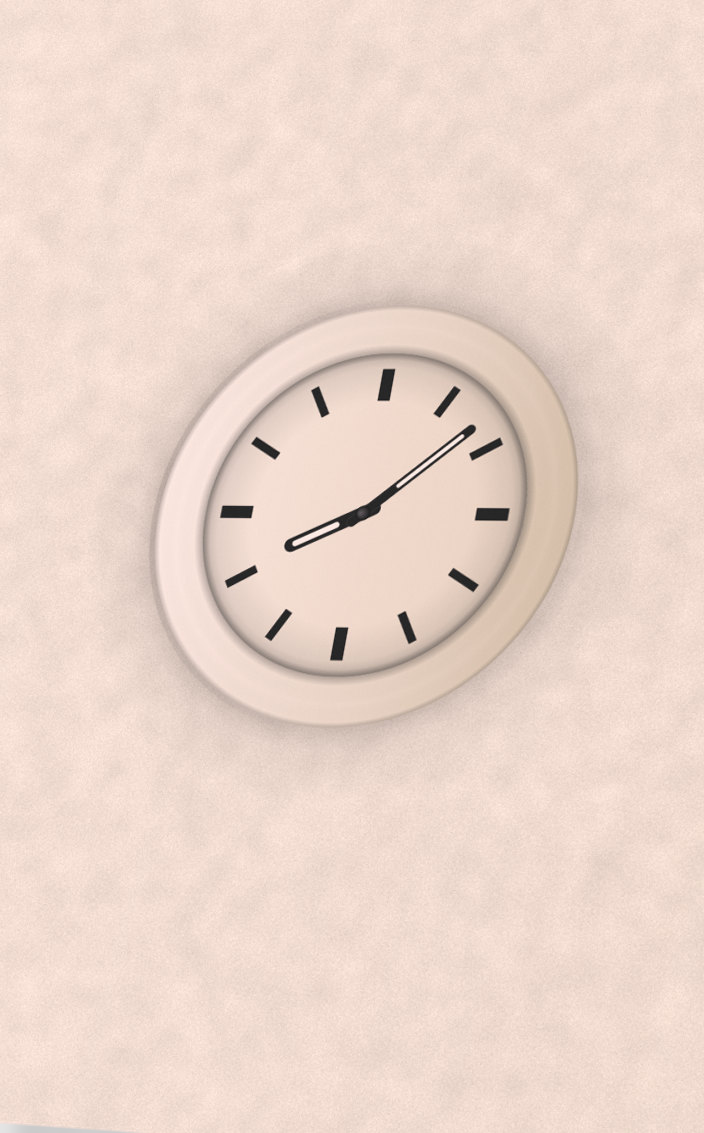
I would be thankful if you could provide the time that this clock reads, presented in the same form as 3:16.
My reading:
8:08
